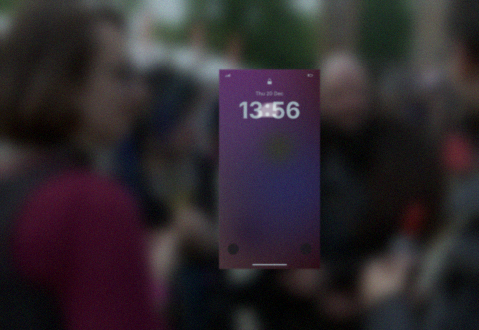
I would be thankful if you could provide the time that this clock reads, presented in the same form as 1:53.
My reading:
13:56
